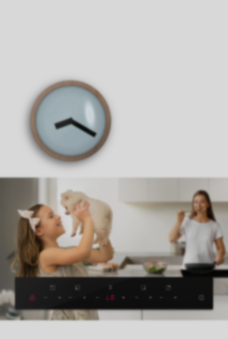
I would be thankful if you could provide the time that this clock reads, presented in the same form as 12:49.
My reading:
8:20
